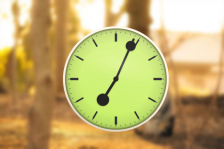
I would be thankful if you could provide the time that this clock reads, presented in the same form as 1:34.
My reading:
7:04
